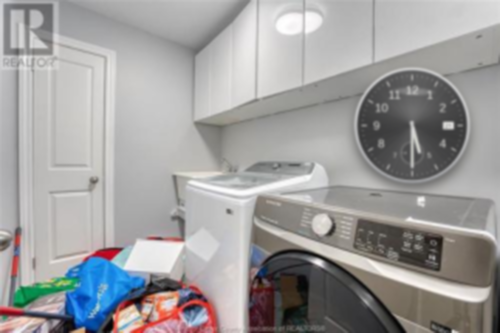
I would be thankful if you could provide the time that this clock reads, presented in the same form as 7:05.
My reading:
5:30
